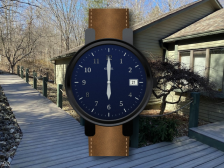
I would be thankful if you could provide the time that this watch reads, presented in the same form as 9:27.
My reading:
6:00
